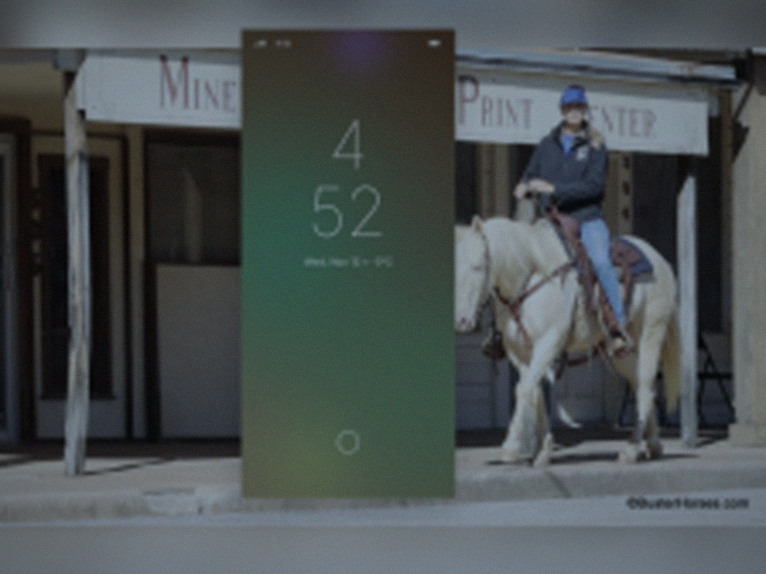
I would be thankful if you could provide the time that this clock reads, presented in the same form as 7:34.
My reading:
4:52
